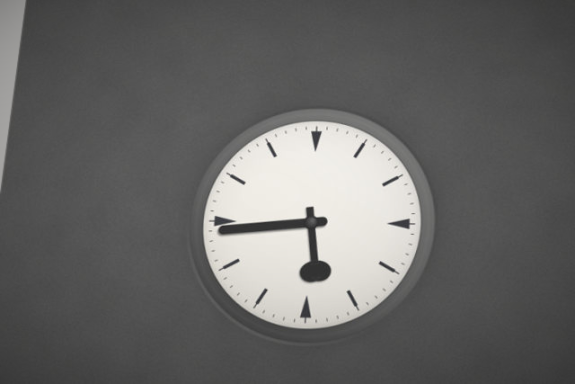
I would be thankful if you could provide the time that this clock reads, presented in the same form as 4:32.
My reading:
5:44
